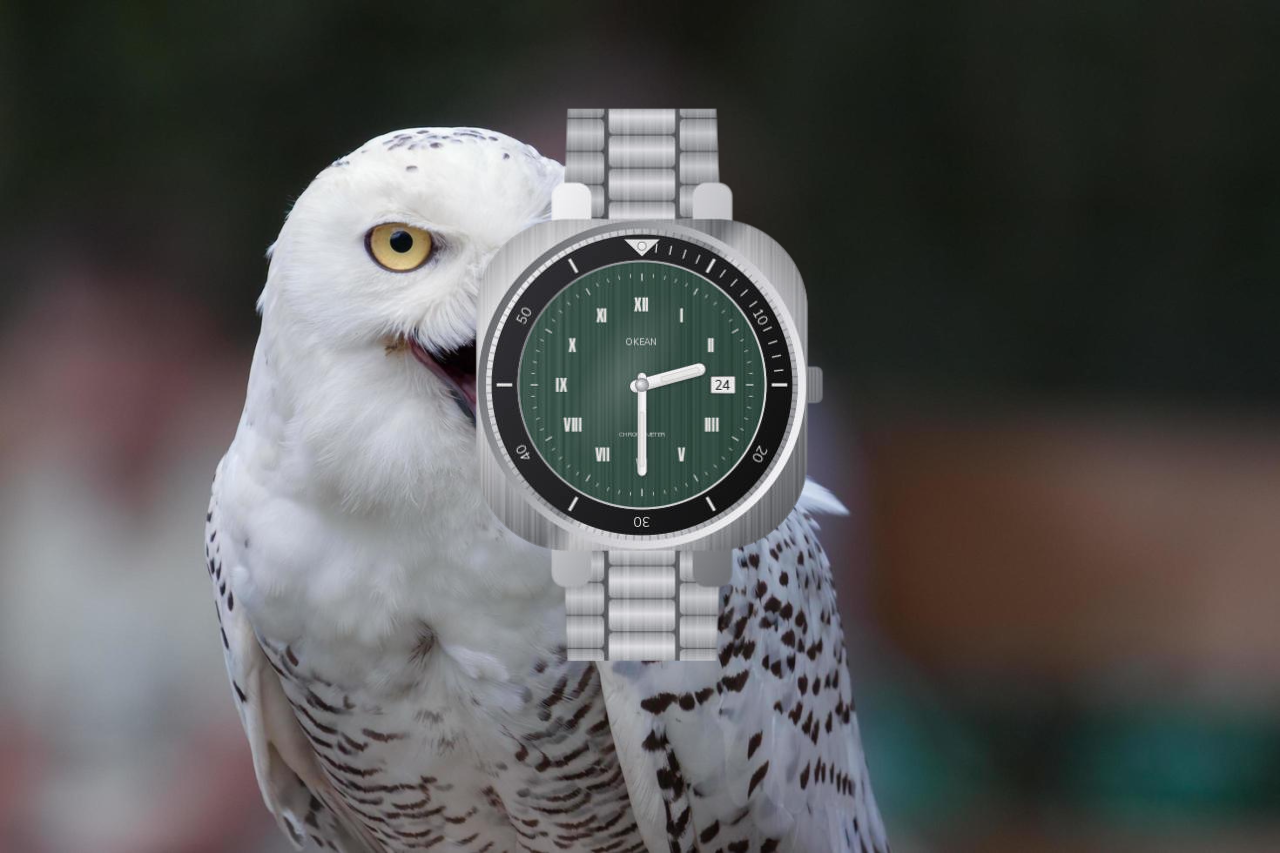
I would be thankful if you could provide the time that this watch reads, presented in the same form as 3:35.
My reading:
2:30
